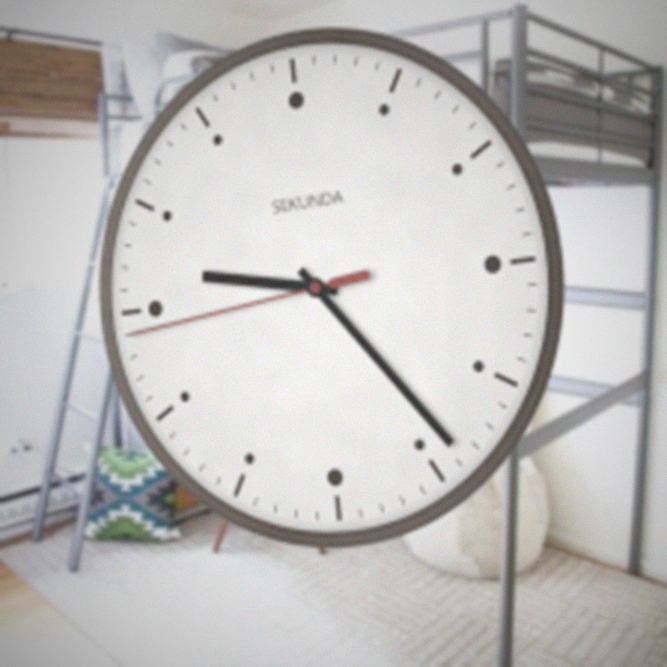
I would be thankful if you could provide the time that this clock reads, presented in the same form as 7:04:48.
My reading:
9:23:44
